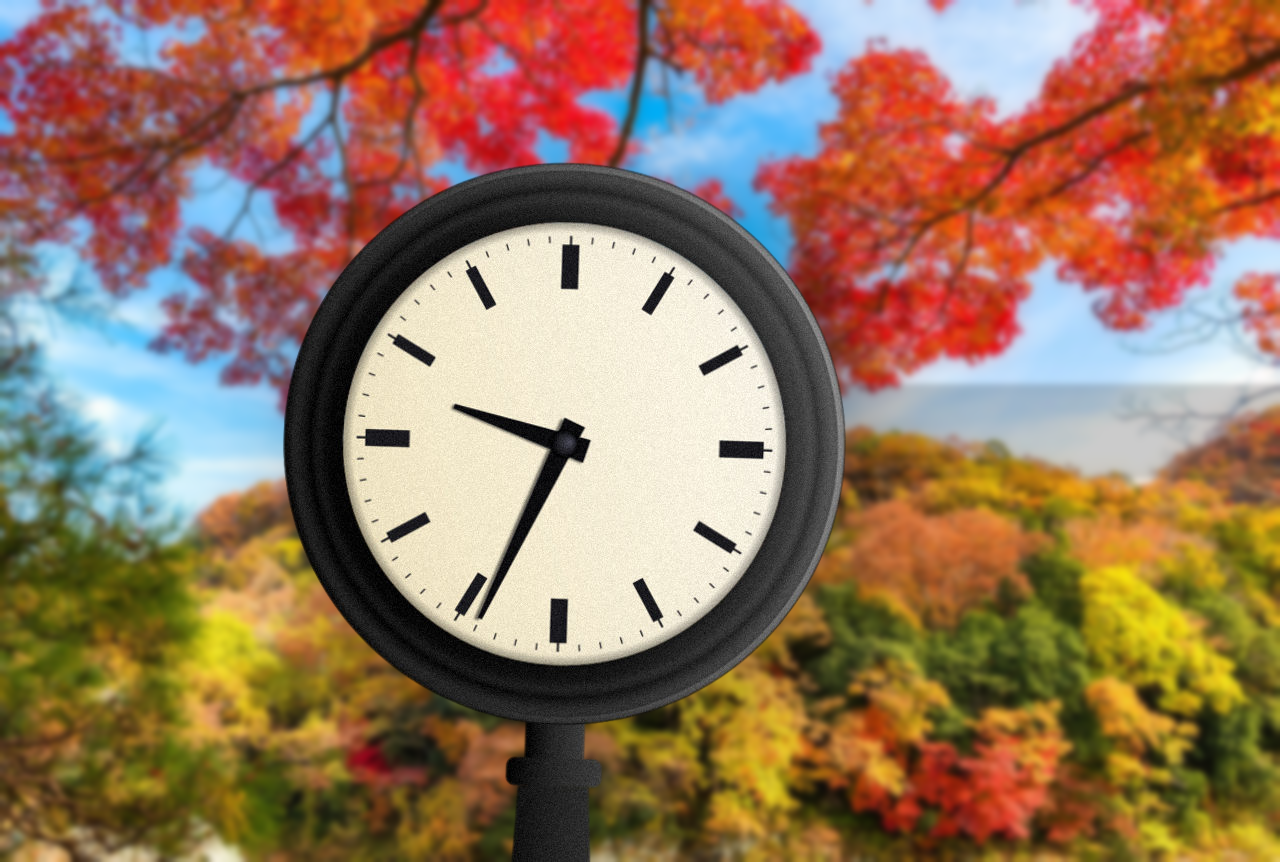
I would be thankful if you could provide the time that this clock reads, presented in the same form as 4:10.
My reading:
9:34
